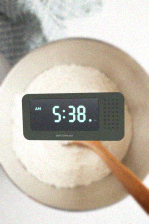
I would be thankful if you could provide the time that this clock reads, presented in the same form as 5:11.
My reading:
5:38
